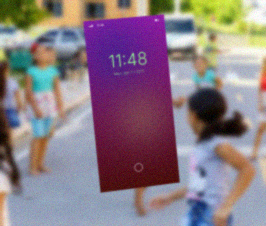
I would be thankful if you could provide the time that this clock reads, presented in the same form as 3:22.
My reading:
11:48
